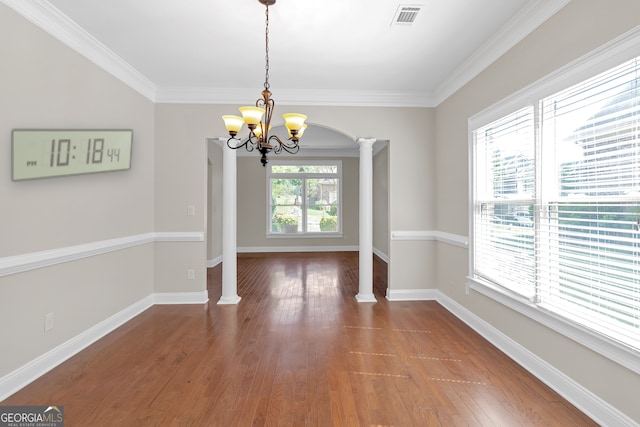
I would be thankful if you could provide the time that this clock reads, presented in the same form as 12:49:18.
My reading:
10:18:44
